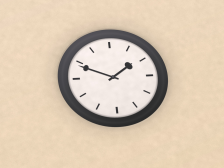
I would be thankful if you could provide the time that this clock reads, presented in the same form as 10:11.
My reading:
1:49
